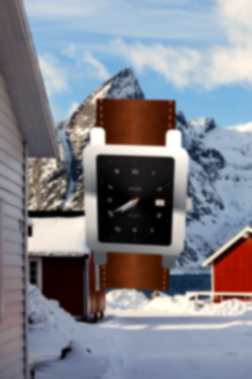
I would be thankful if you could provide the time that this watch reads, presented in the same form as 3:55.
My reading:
7:40
